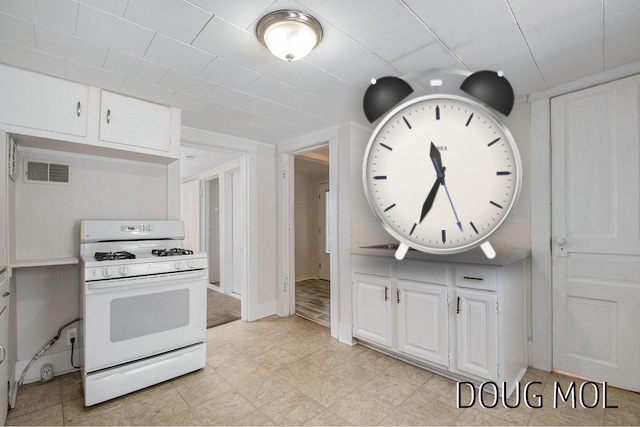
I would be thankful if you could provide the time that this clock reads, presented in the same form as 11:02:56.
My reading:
11:34:27
